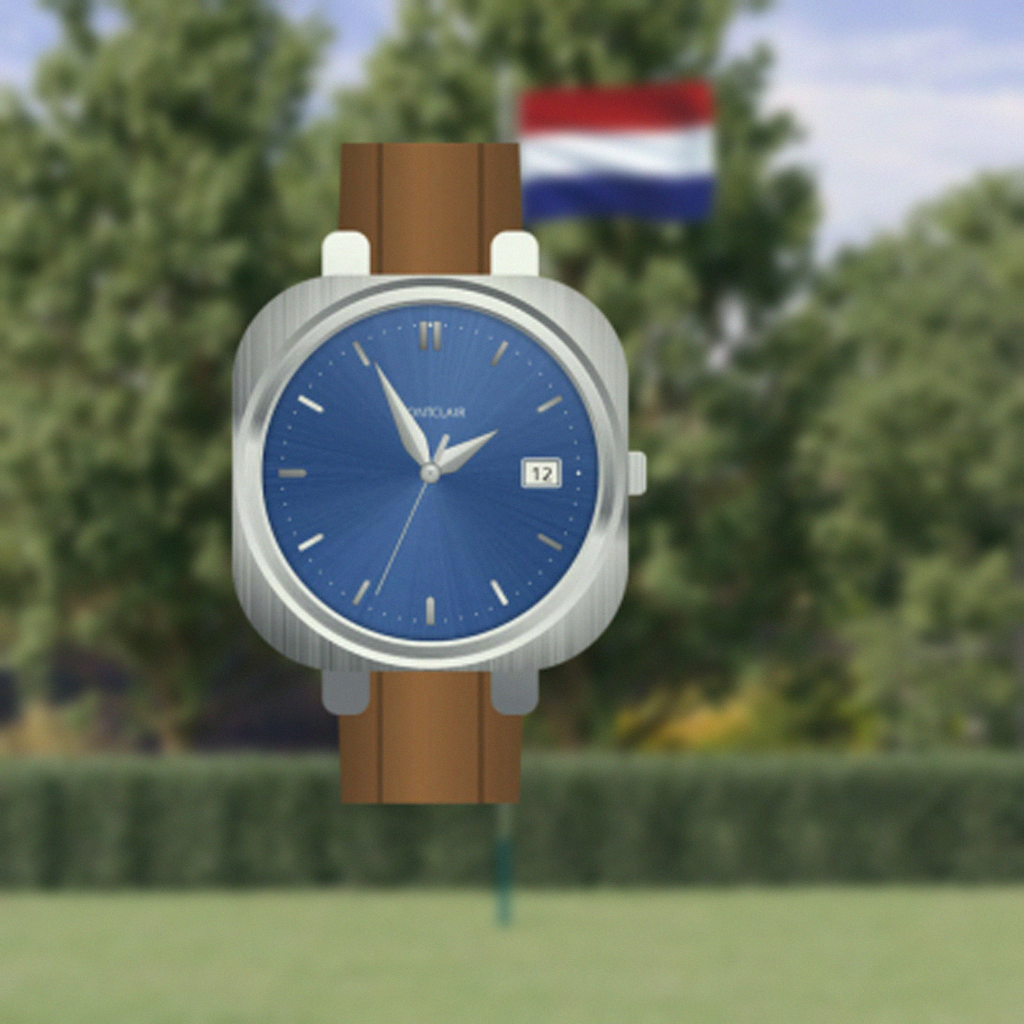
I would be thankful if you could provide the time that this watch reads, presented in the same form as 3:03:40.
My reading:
1:55:34
